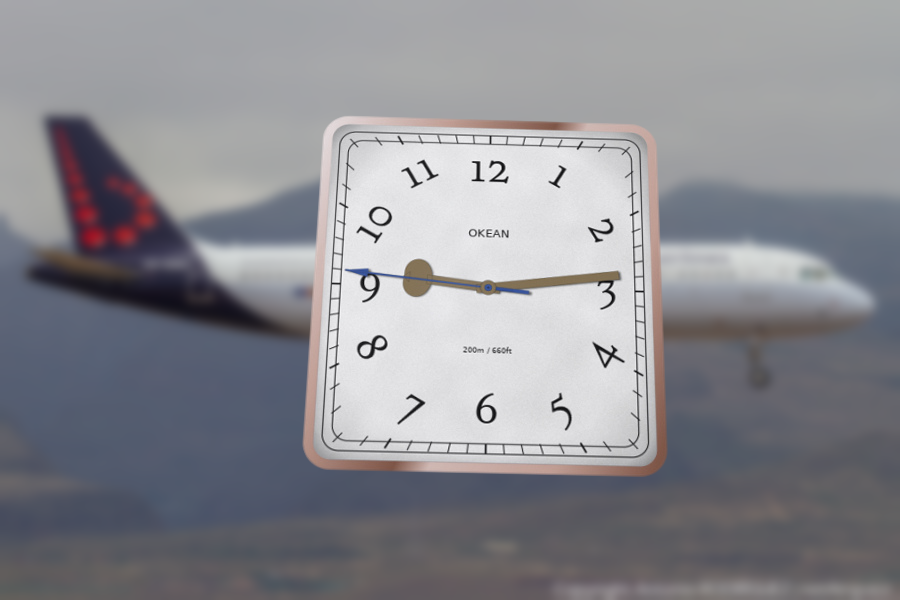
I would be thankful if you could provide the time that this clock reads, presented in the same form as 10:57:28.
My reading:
9:13:46
